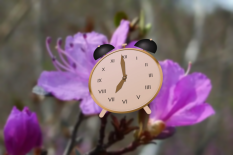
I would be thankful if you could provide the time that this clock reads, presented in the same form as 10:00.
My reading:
6:59
